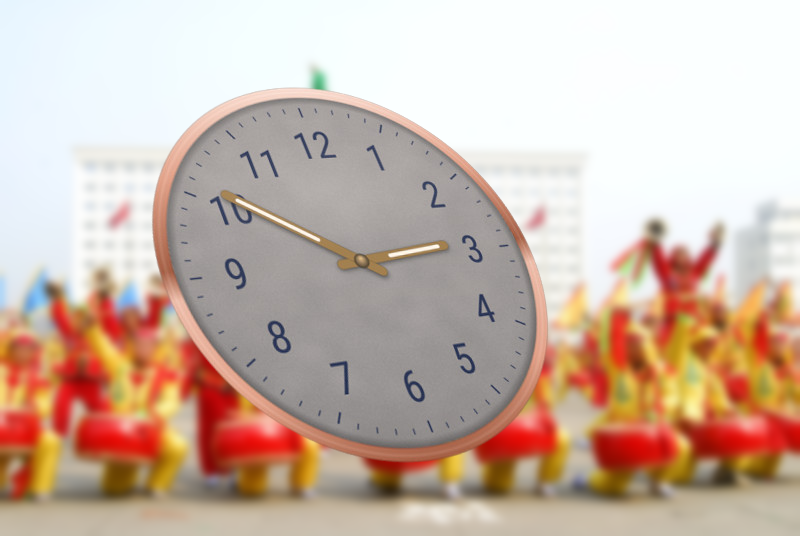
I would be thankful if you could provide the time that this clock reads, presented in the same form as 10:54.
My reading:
2:51
